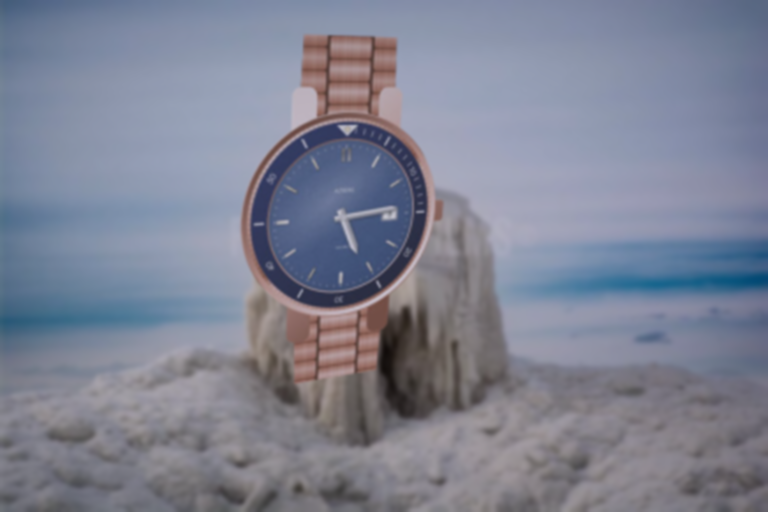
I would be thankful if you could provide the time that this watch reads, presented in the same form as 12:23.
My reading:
5:14
